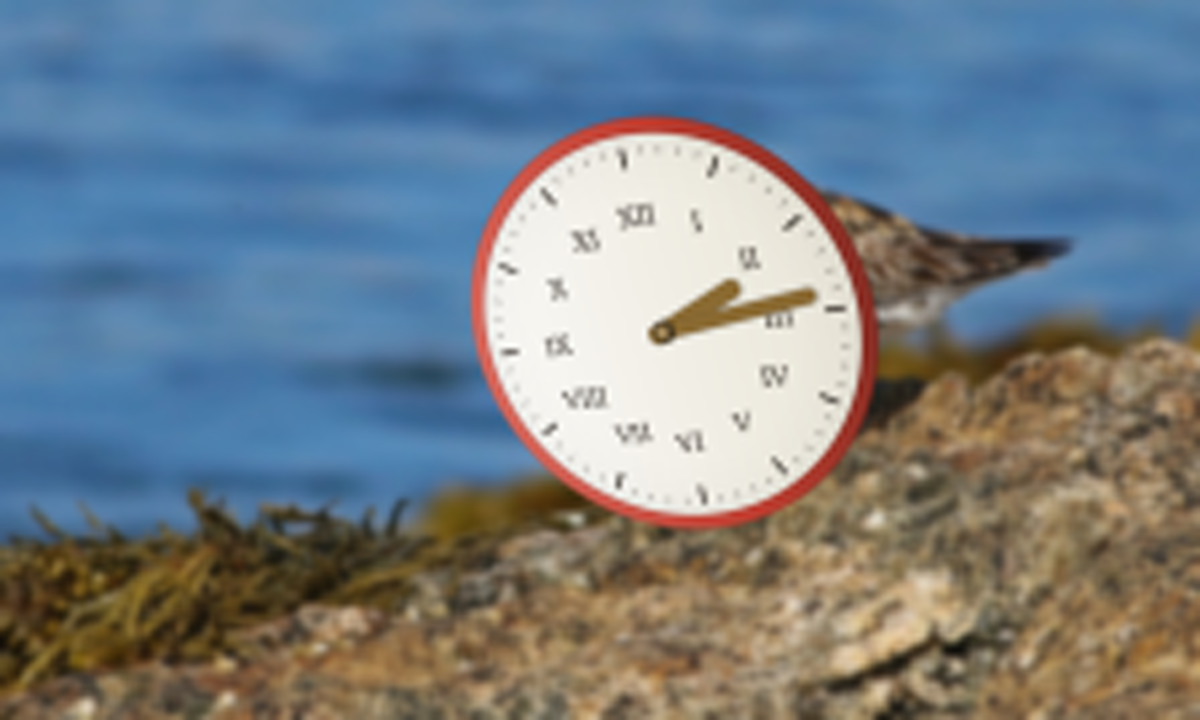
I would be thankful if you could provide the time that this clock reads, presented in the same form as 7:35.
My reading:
2:14
